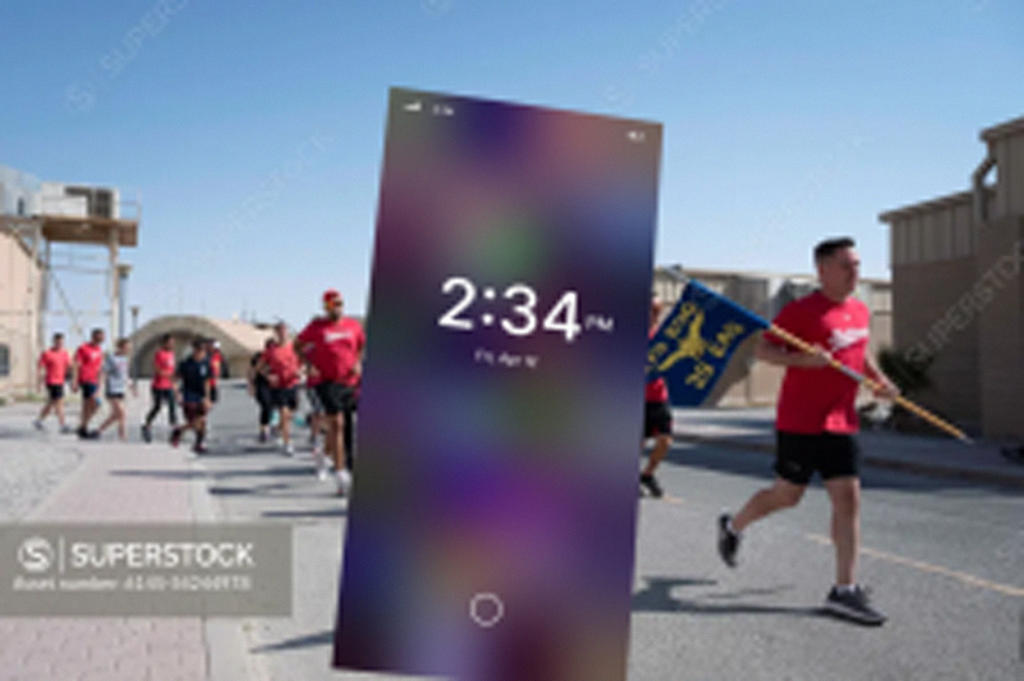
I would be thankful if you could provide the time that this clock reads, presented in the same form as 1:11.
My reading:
2:34
